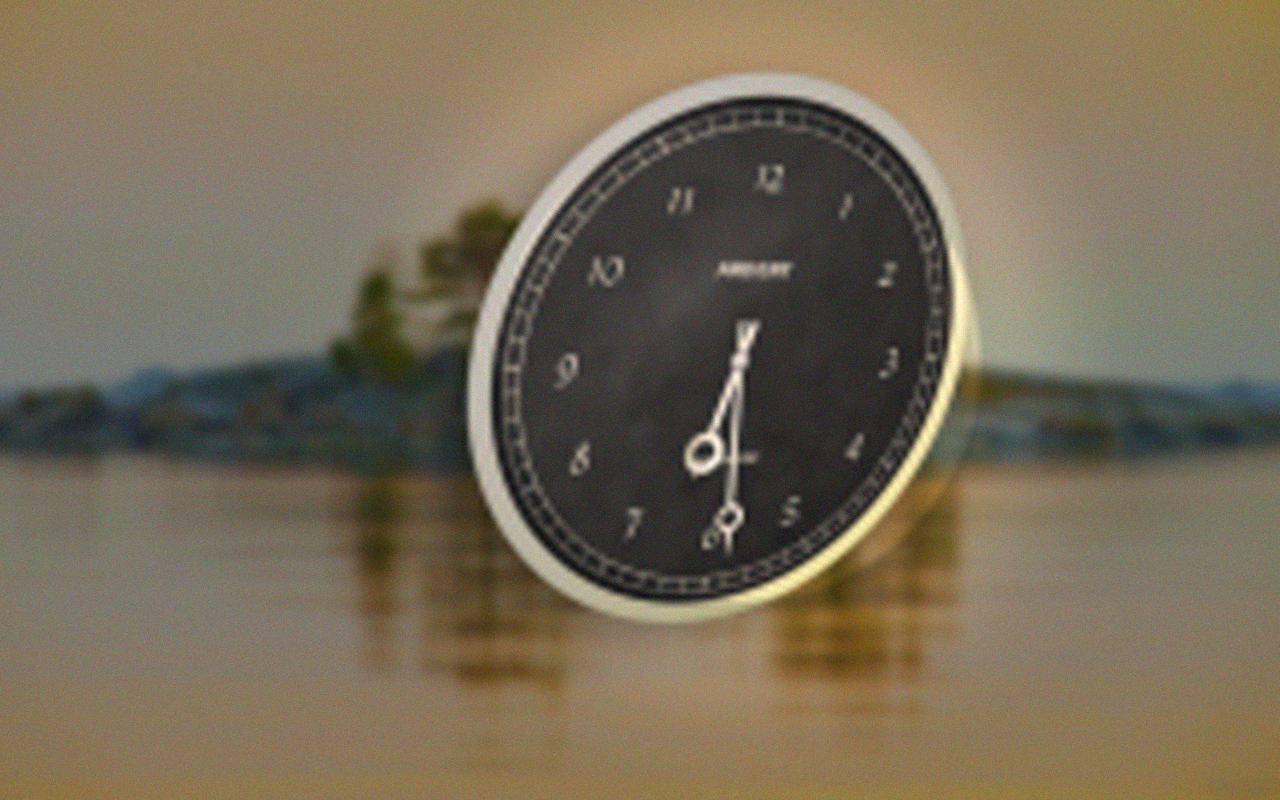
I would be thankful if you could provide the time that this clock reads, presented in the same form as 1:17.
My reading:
6:29
